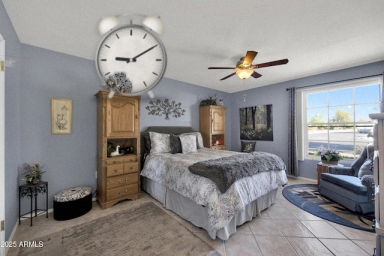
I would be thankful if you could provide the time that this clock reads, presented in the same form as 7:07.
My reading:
9:10
